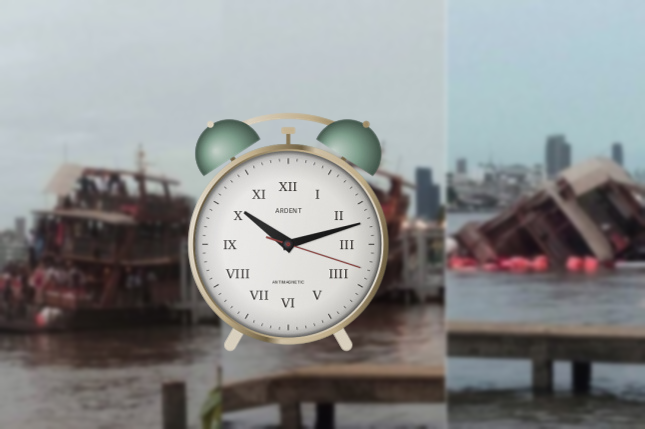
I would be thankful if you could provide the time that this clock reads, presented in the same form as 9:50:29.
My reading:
10:12:18
